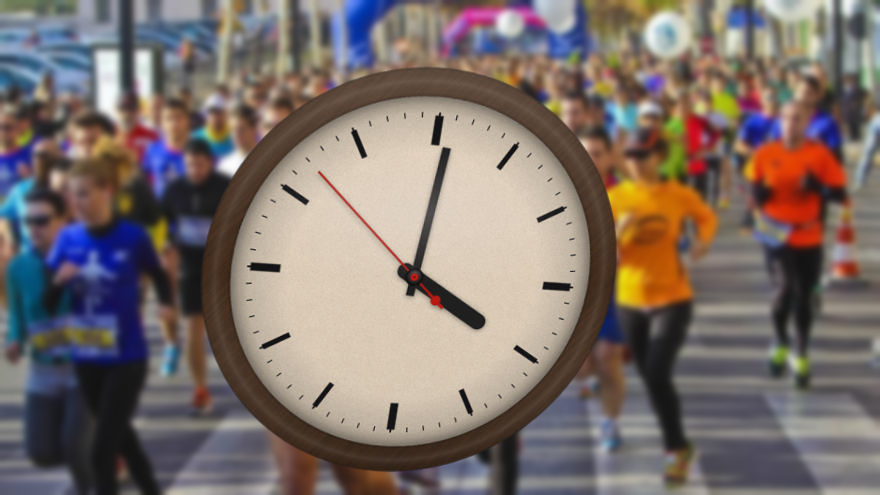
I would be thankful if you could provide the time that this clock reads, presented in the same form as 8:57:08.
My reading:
4:00:52
